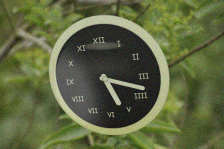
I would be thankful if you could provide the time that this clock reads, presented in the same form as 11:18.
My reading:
5:18
